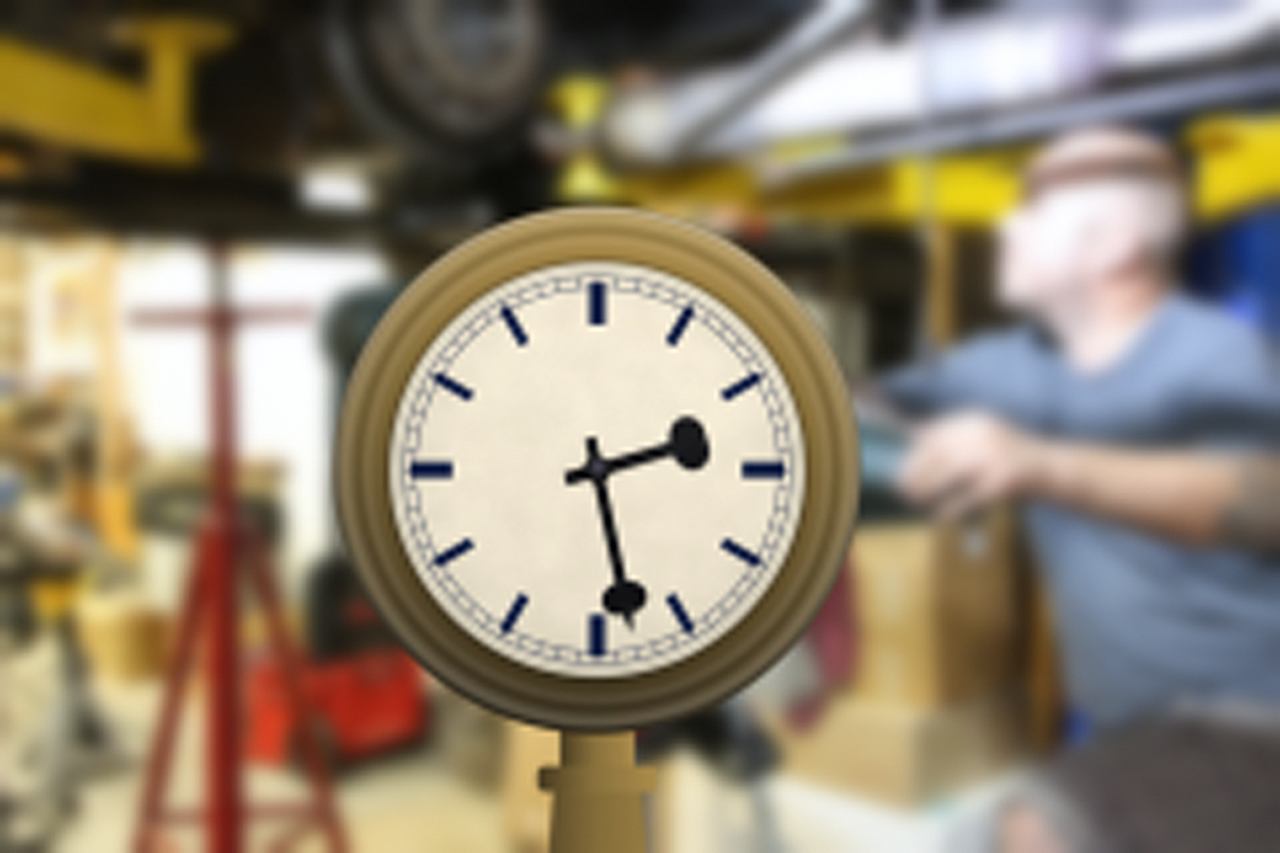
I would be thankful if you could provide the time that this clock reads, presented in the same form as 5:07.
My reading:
2:28
